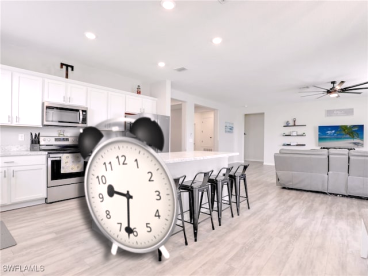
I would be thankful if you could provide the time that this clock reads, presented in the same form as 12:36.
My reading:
9:32
